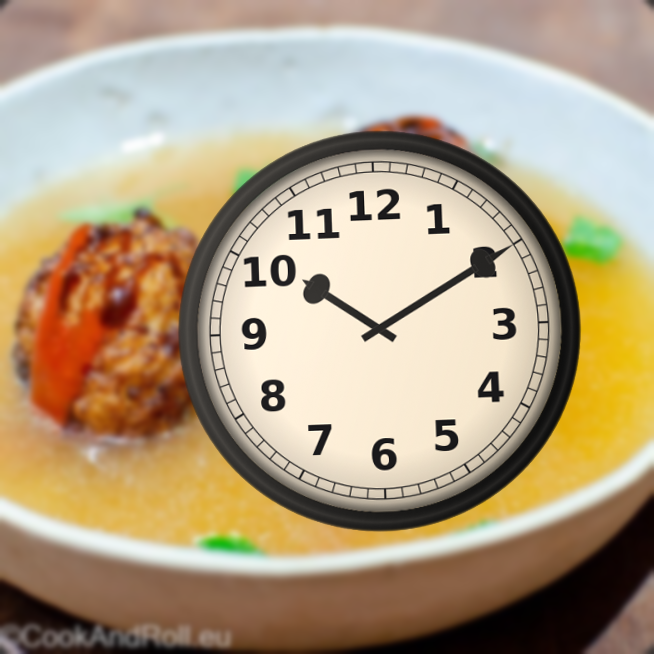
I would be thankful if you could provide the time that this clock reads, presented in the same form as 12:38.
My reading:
10:10
